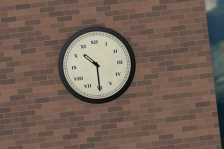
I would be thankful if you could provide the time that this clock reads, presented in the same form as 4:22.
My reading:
10:30
